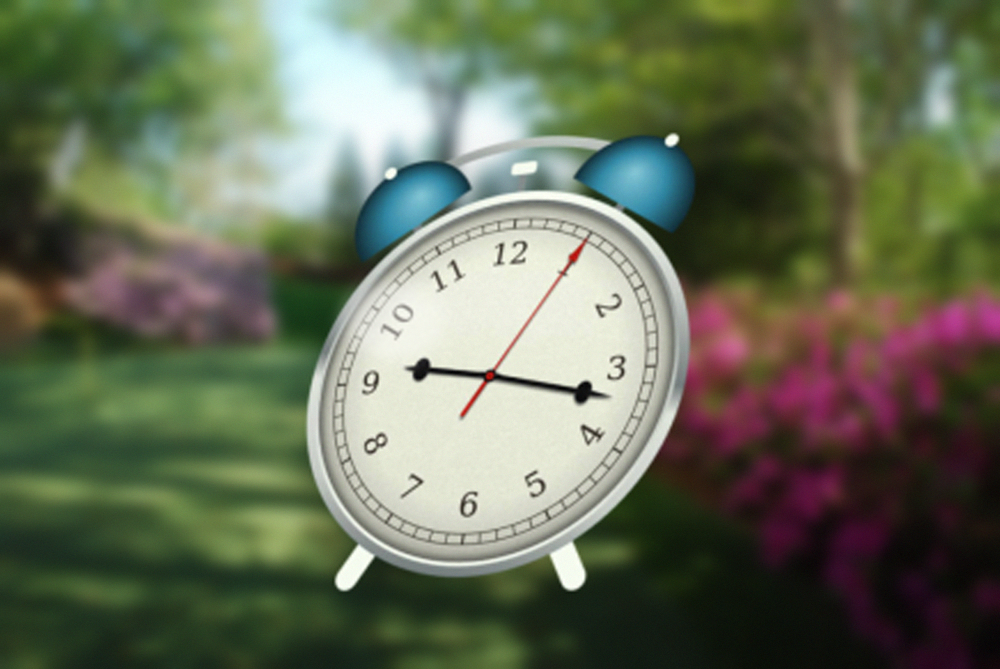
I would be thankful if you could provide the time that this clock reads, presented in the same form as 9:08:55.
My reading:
9:17:05
